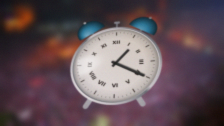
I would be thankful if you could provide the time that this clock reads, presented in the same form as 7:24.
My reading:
1:20
